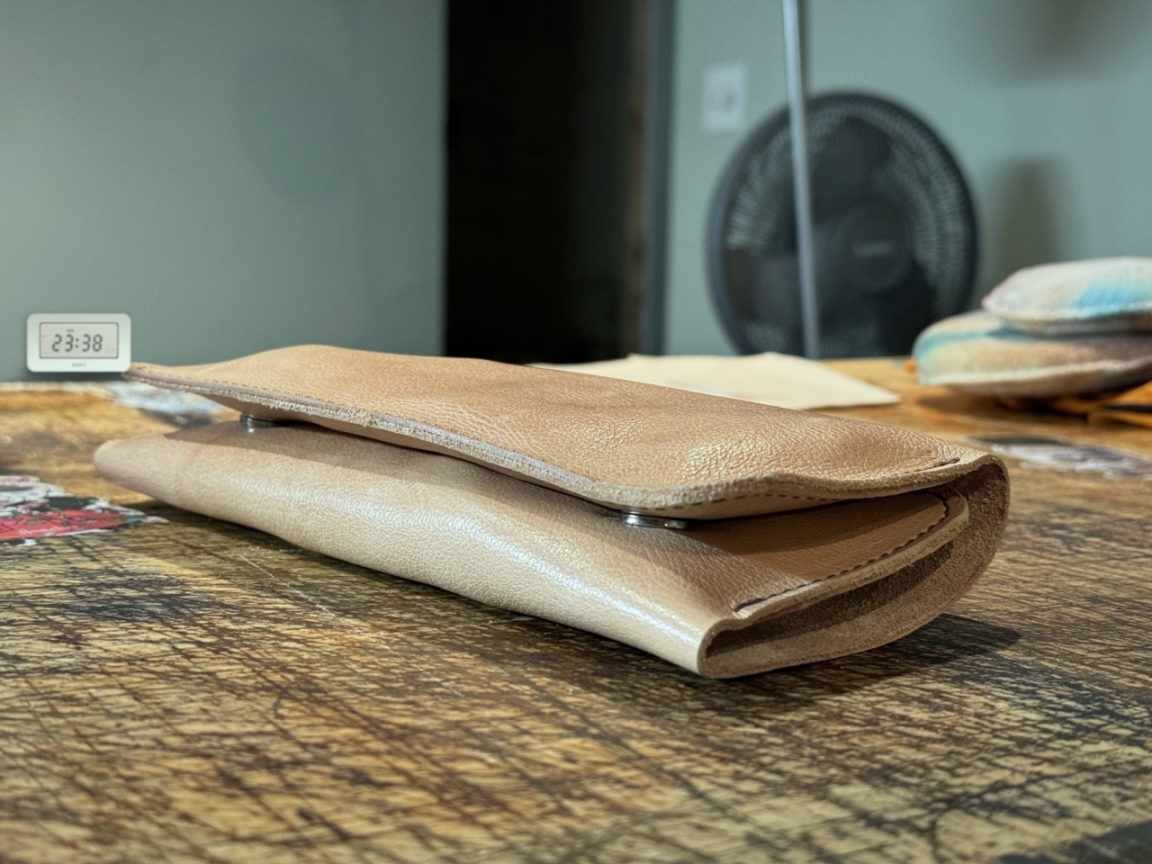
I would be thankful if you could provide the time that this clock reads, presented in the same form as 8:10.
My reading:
23:38
